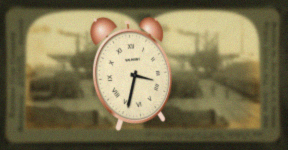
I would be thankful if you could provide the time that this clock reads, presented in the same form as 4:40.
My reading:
3:34
